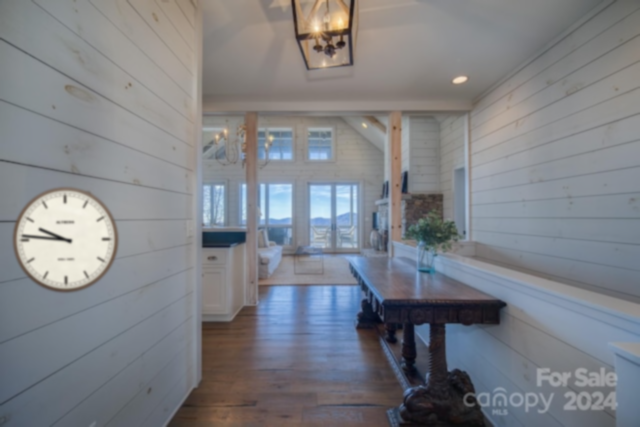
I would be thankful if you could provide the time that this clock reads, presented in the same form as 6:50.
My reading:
9:46
